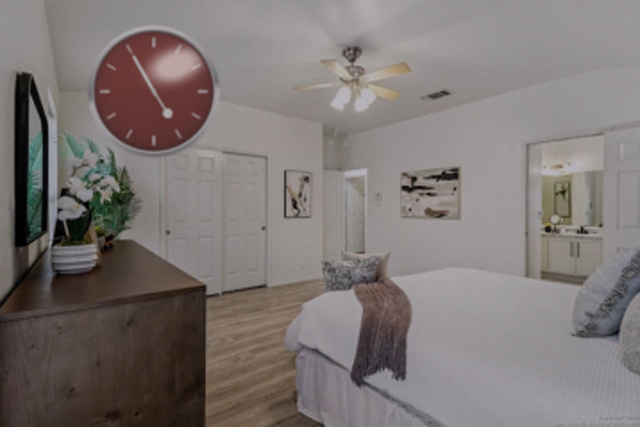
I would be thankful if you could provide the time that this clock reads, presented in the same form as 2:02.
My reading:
4:55
